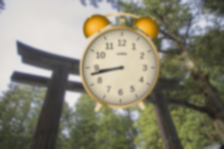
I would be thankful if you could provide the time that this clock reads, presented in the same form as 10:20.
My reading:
8:43
